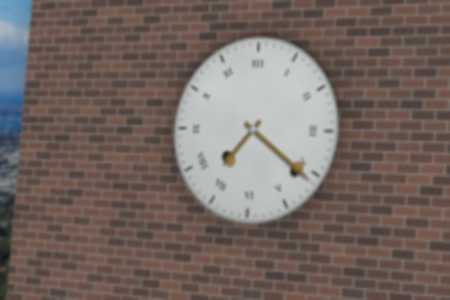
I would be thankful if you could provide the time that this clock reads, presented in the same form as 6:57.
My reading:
7:21
